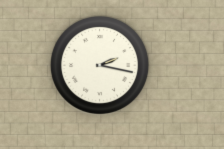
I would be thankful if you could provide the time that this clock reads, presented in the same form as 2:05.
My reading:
2:17
